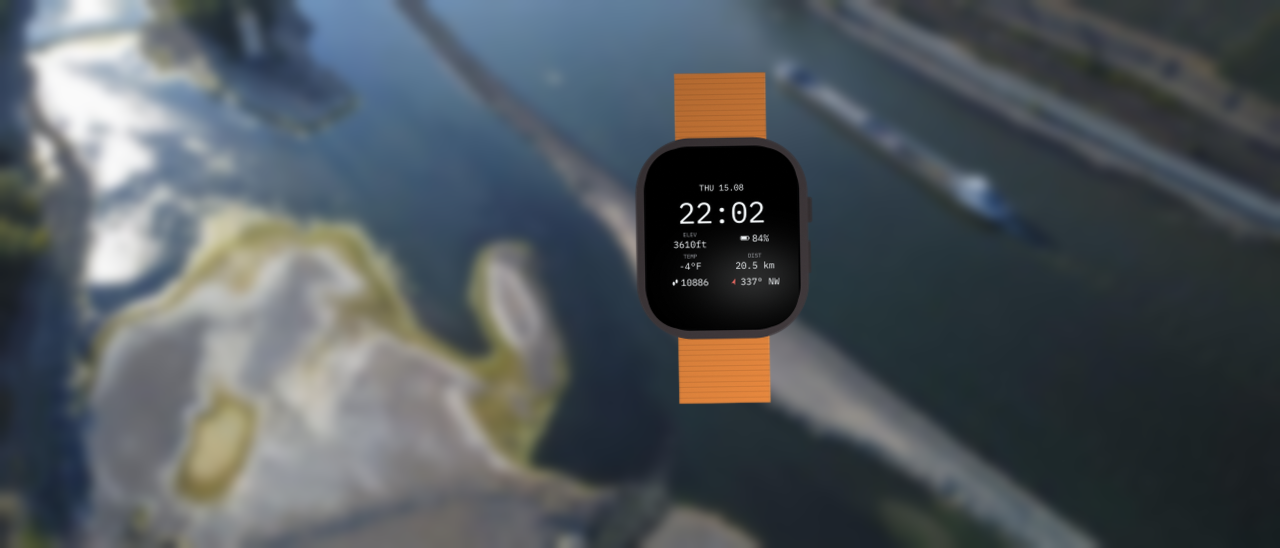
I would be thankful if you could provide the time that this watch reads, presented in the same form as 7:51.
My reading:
22:02
